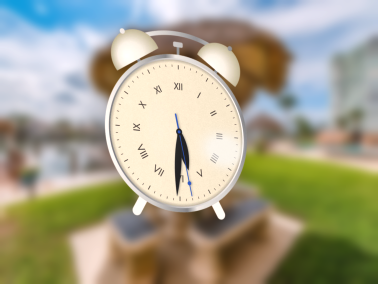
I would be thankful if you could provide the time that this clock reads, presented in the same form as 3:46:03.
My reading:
5:30:28
